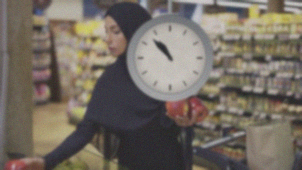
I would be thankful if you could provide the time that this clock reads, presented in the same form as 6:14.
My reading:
10:53
